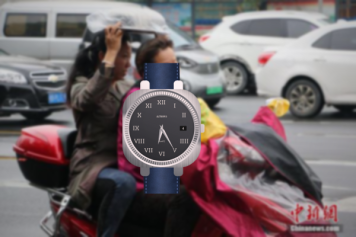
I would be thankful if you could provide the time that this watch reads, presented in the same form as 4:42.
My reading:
6:25
